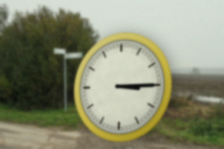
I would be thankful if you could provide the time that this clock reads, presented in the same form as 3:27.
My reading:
3:15
